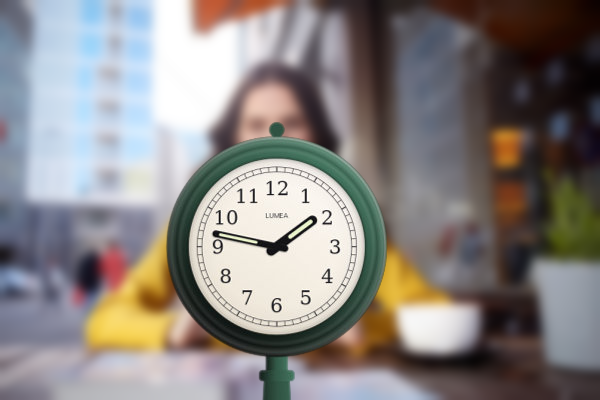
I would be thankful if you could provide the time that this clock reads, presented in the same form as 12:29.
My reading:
1:47
